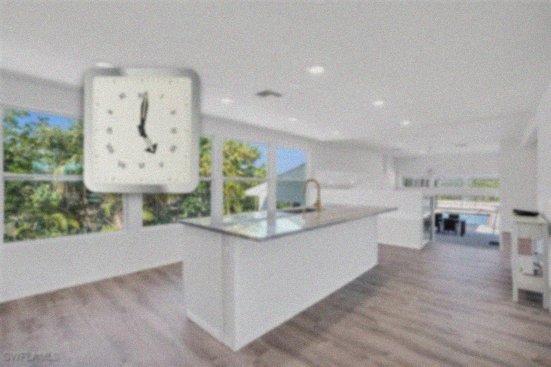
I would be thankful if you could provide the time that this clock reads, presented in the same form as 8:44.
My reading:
5:01
